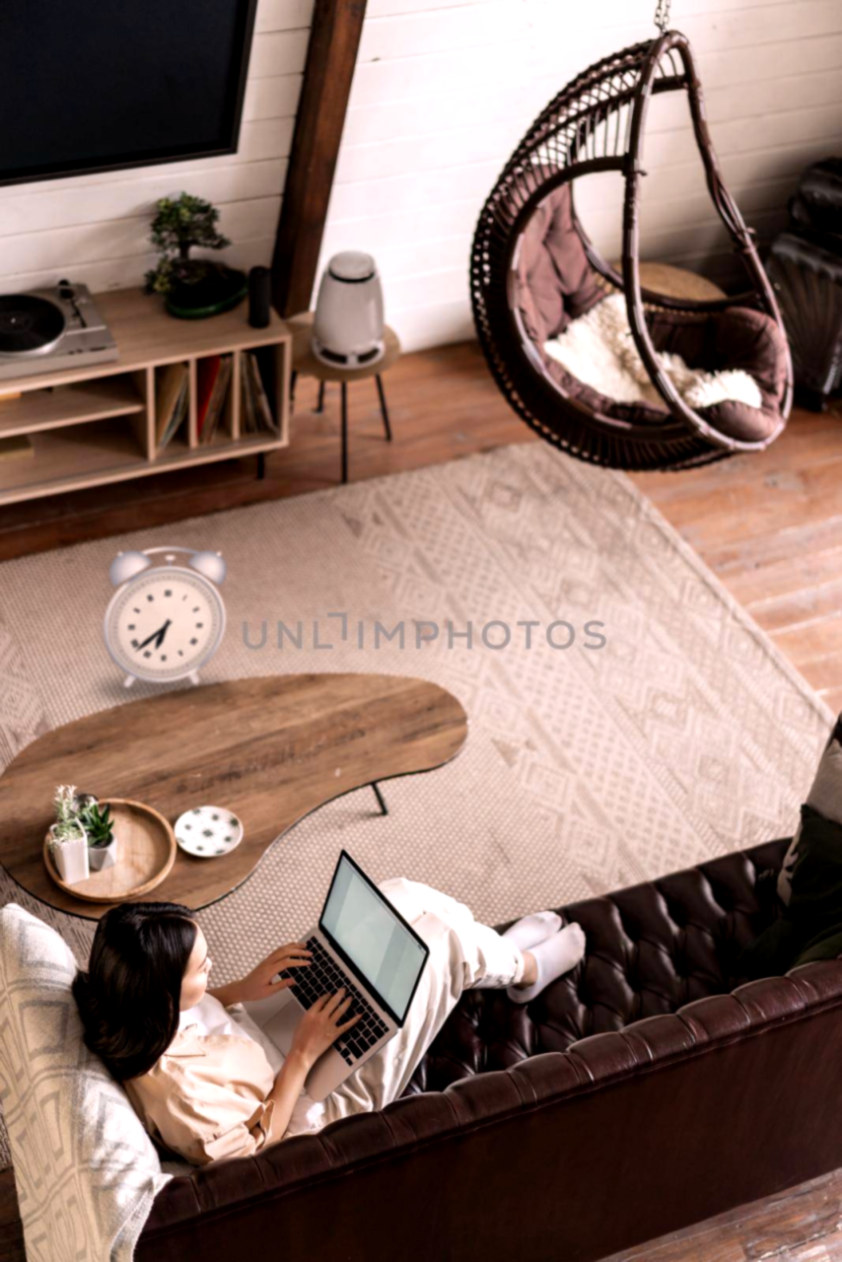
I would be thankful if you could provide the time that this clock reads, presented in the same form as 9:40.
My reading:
6:38
